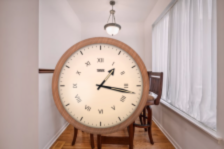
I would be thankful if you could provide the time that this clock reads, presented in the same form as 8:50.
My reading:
1:17
